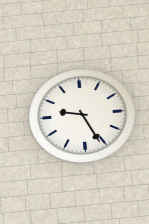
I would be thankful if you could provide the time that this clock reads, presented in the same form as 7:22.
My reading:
9:26
